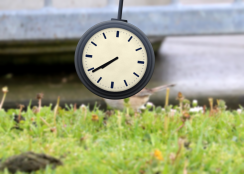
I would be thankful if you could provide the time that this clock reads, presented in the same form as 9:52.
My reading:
7:39
